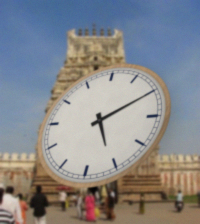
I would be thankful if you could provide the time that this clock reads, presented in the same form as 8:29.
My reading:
5:10
